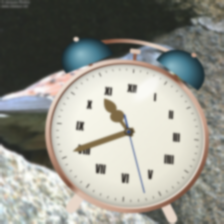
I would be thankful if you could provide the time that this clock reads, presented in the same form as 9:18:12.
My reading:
10:40:27
